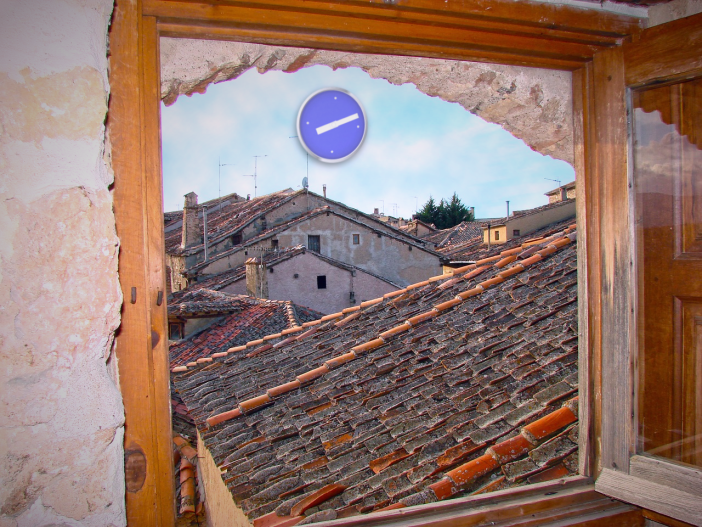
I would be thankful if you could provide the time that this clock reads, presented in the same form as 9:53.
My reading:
8:11
